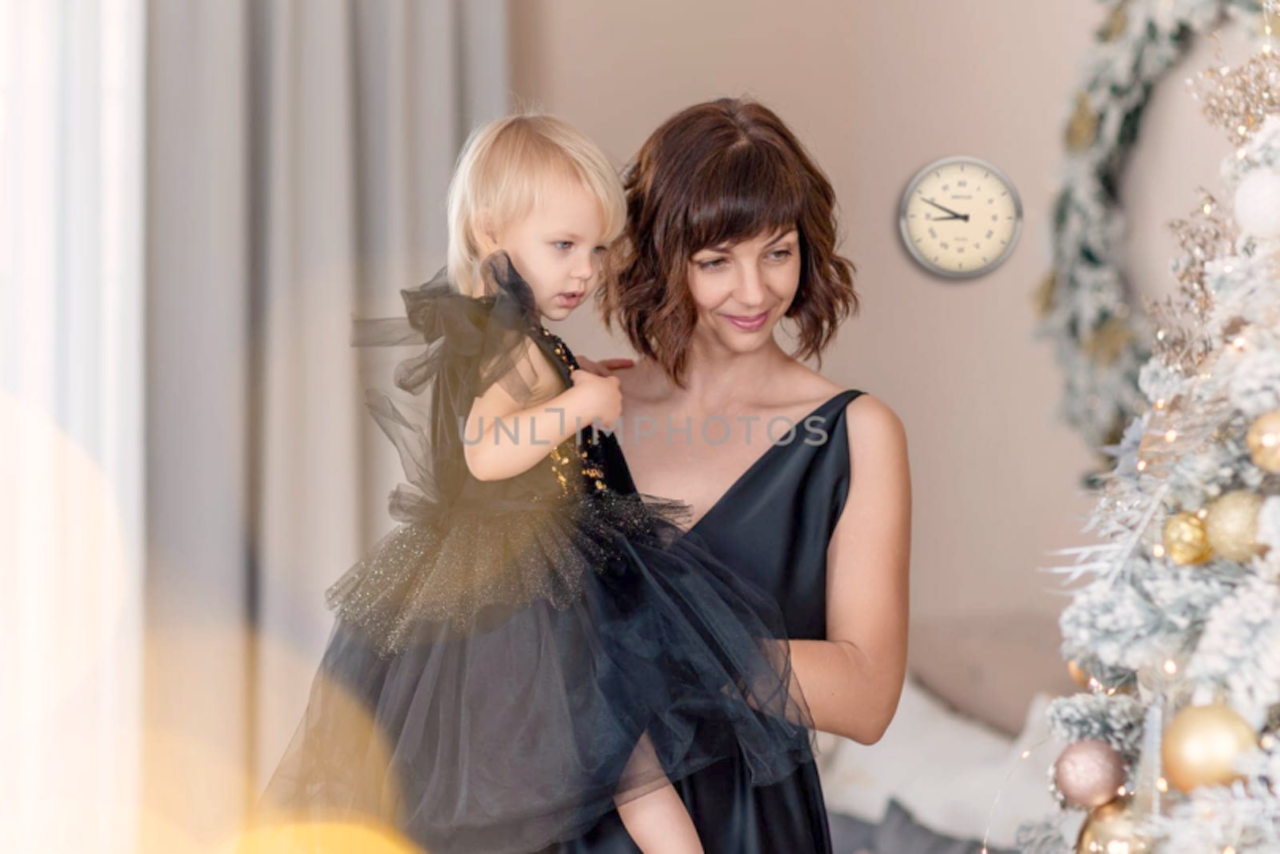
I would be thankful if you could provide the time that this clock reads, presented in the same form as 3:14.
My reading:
8:49
